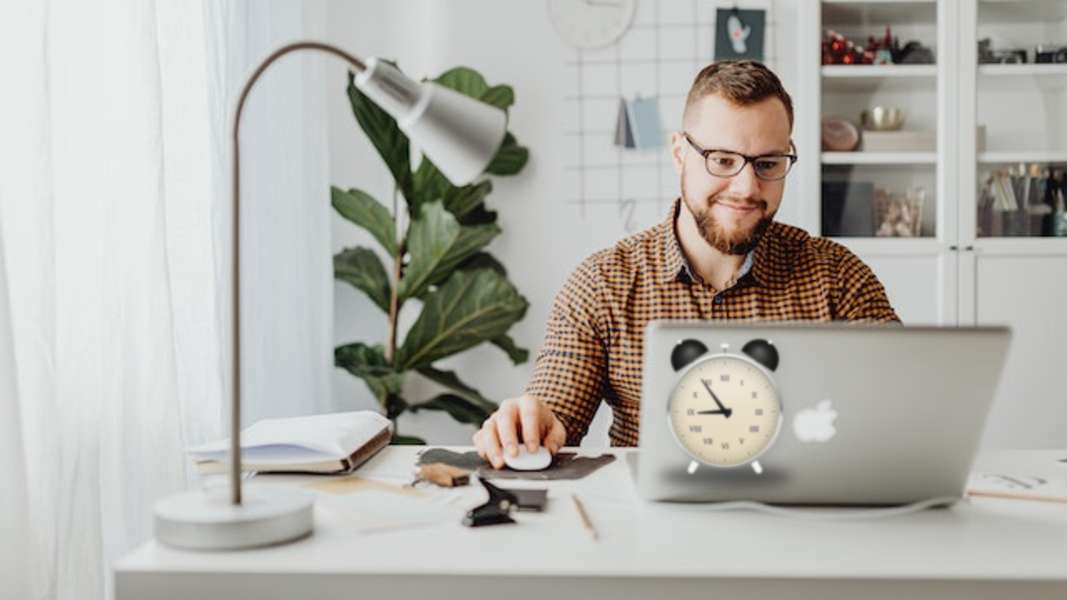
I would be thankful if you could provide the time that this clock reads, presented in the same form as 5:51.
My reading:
8:54
